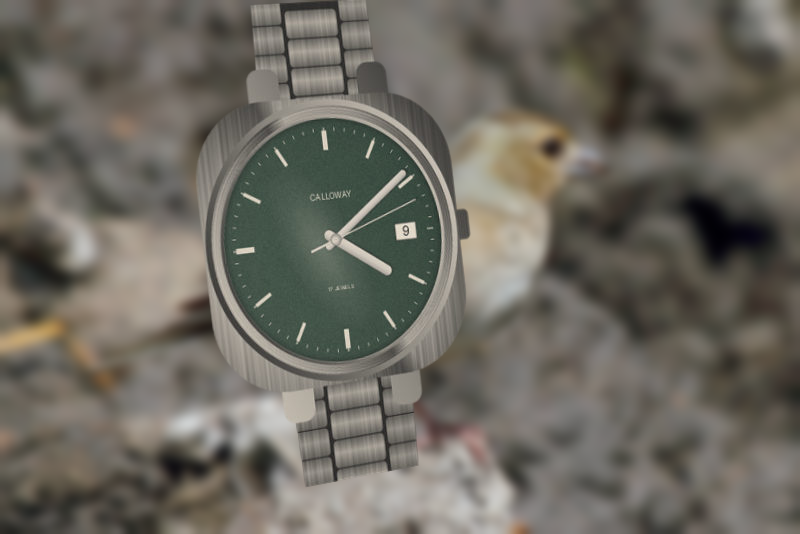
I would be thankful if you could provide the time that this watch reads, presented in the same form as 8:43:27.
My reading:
4:09:12
